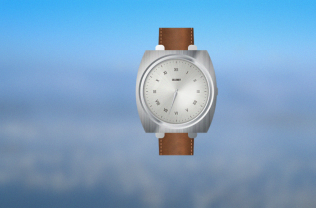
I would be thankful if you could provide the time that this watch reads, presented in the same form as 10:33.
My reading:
6:33
